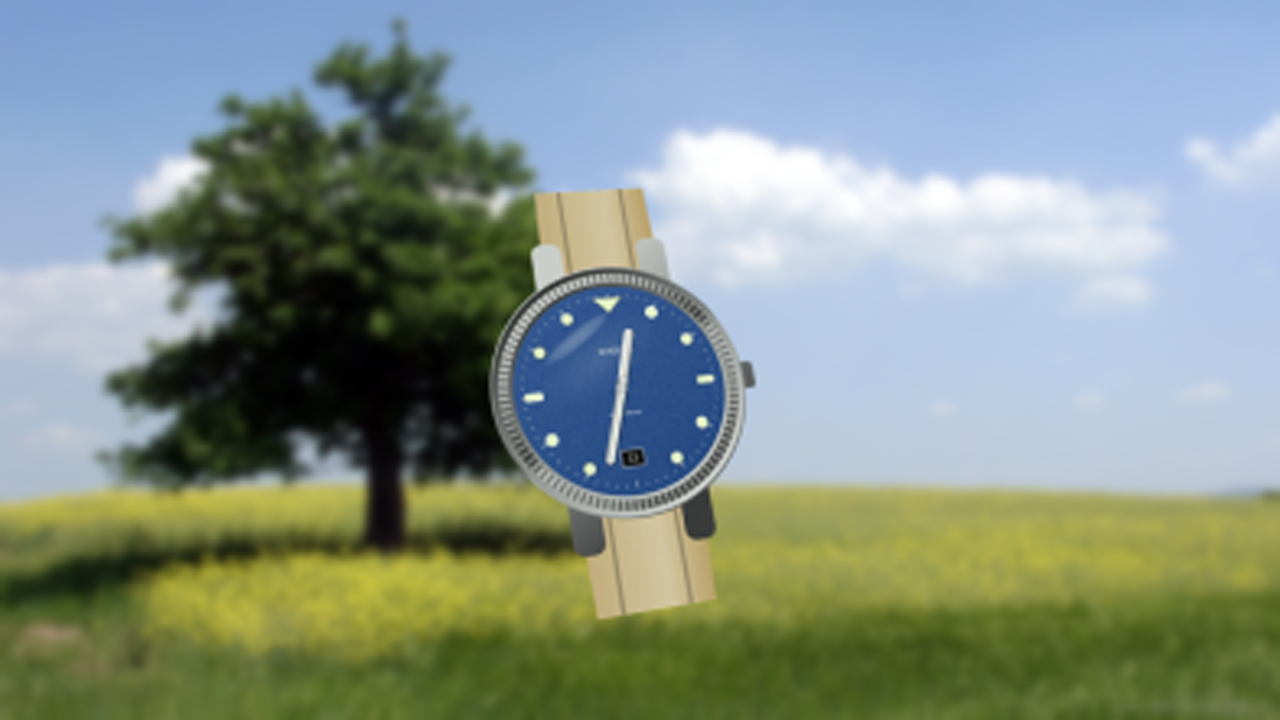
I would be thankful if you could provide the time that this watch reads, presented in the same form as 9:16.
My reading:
12:33
